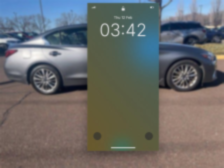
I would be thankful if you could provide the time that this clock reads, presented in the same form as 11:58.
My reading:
3:42
